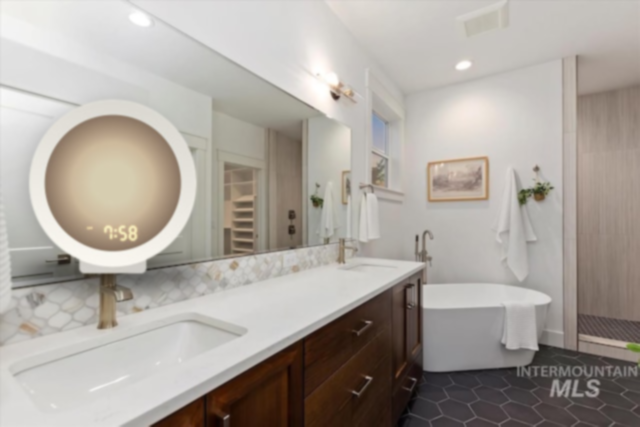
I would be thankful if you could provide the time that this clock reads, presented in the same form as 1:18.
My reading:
7:58
